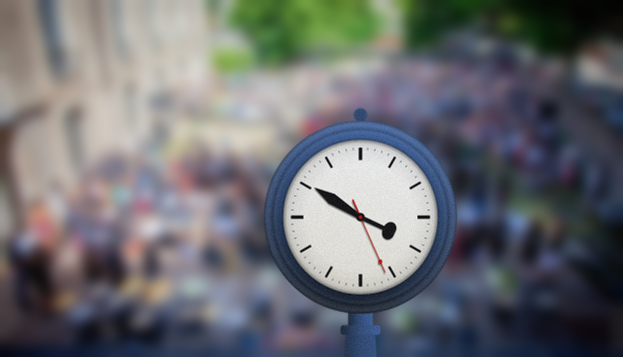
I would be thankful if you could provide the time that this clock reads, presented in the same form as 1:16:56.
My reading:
3:50:26
